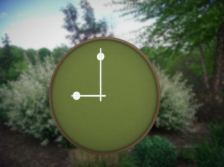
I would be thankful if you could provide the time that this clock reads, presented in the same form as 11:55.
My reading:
9:00
